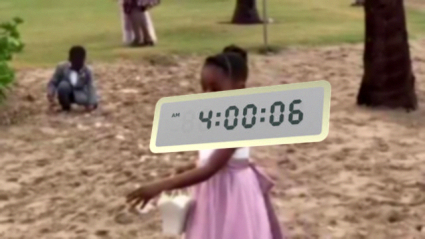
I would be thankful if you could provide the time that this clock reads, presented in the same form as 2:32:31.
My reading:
4:00:06
